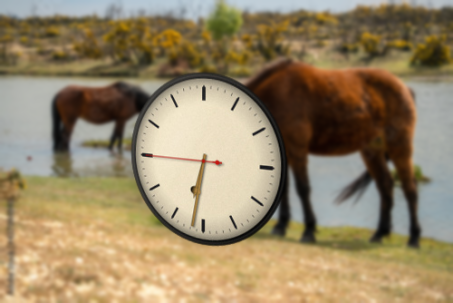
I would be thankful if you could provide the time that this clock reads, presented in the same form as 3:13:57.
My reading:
6:31:45
